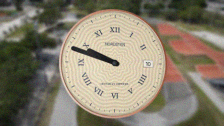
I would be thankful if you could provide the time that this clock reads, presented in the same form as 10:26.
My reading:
9:48
